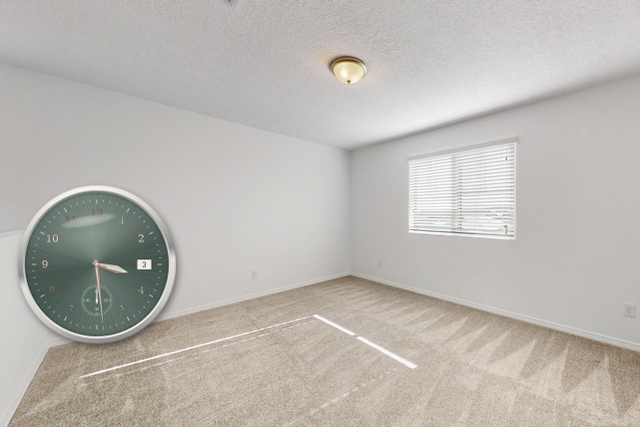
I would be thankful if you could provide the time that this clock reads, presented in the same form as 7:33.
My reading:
3:29
